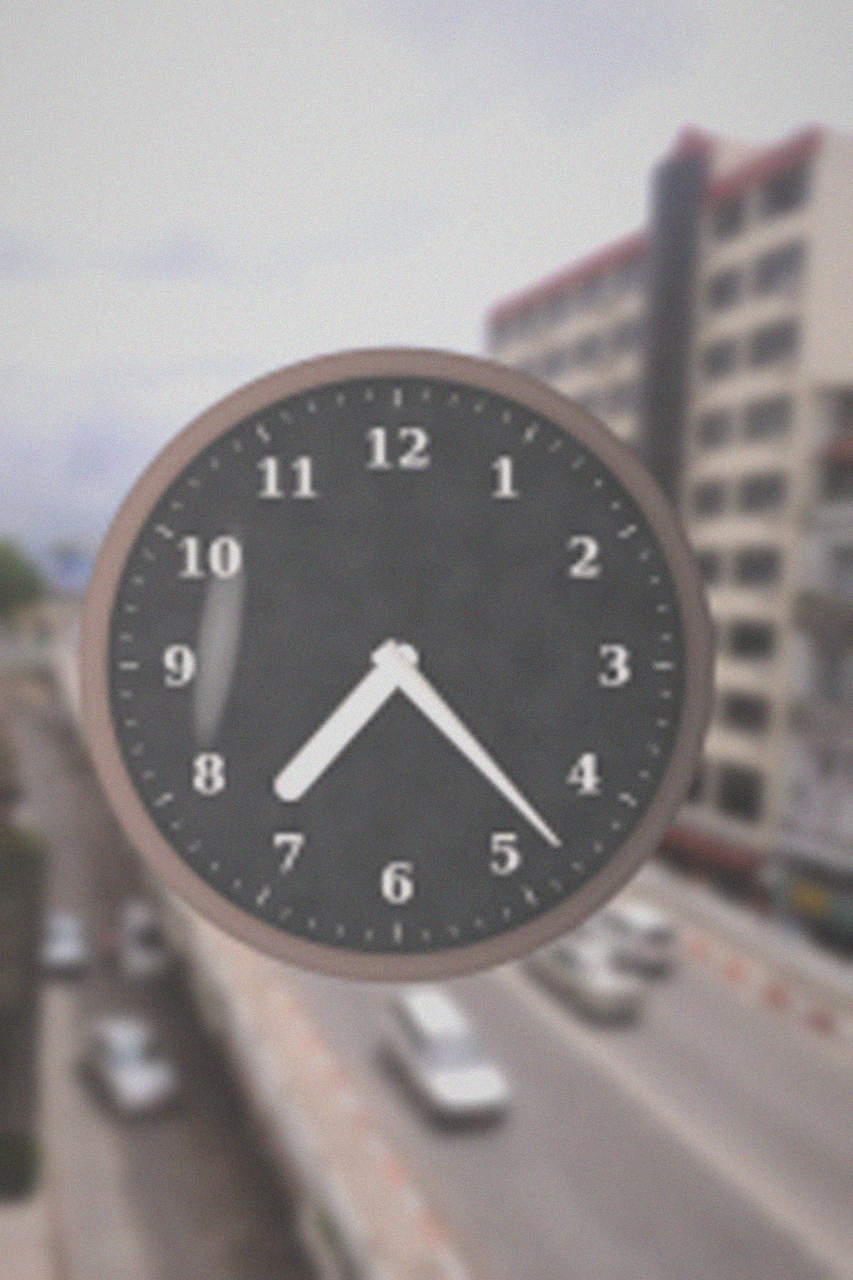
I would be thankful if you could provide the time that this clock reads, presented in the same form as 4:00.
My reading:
7:23
